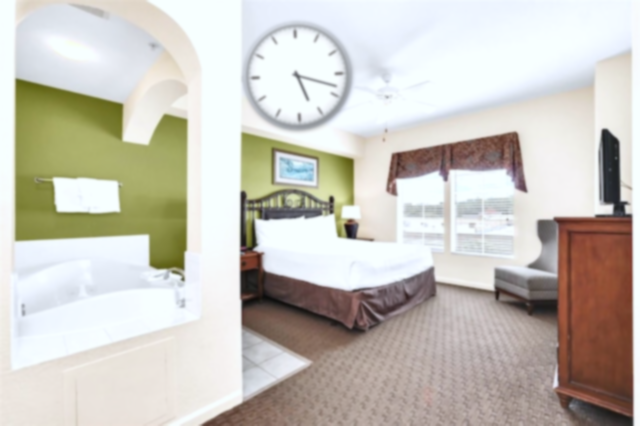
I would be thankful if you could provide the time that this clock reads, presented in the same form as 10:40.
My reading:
5:18
